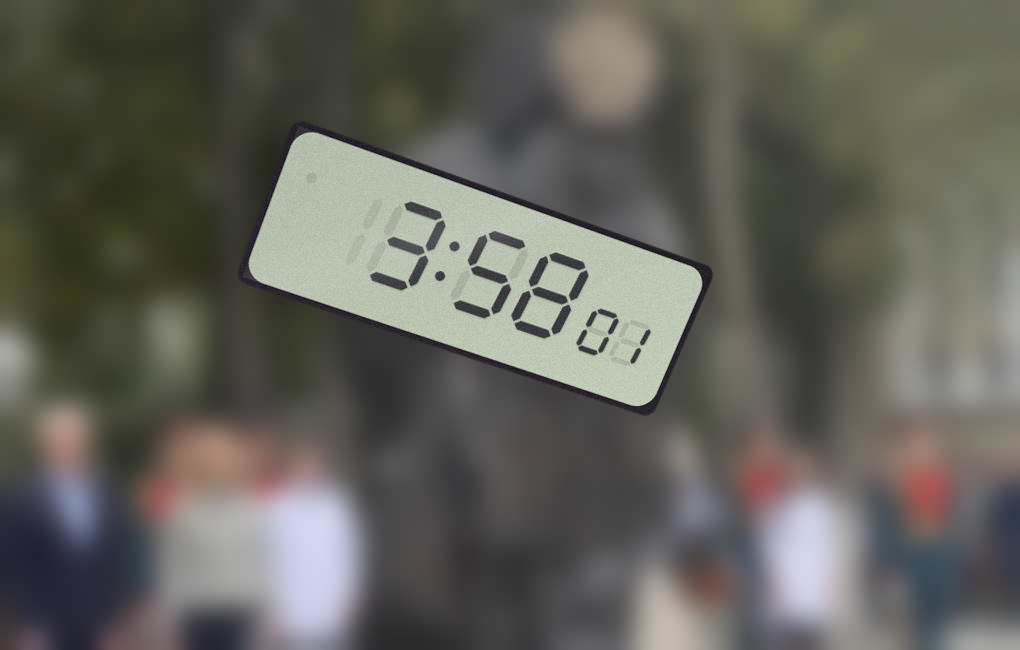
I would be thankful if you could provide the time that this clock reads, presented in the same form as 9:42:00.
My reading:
3:58:01
